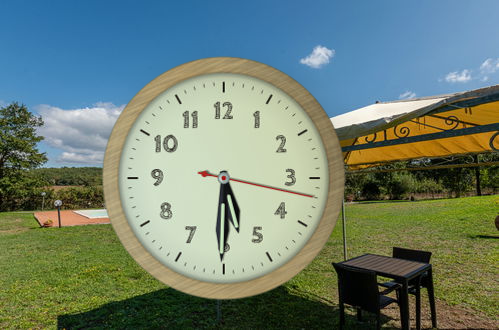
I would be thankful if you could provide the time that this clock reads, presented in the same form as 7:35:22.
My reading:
5:30:17
